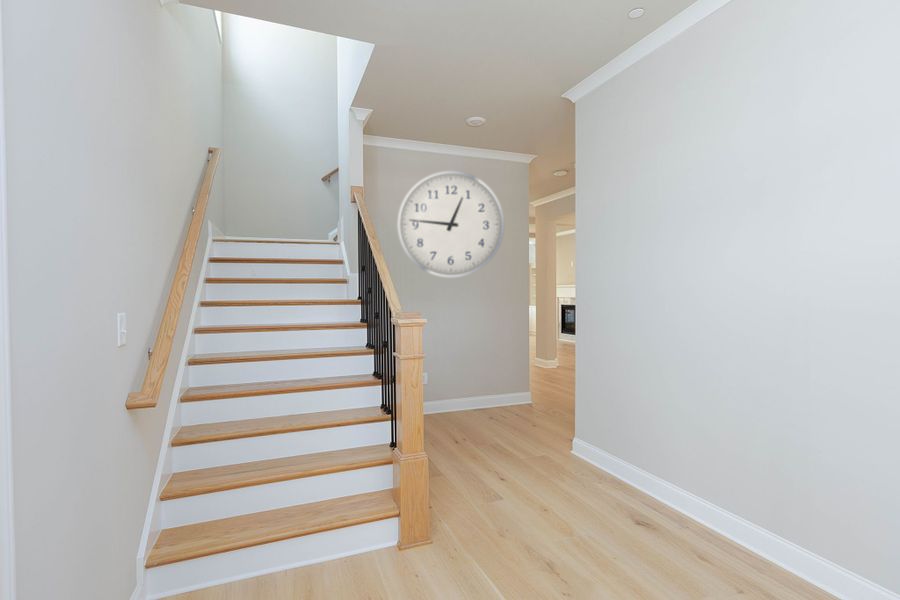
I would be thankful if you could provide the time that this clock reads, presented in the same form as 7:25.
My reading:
12:46
